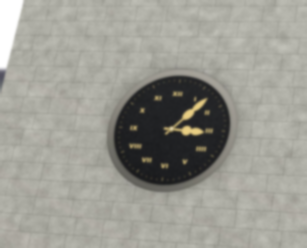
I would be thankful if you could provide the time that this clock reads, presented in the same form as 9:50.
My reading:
3:07
